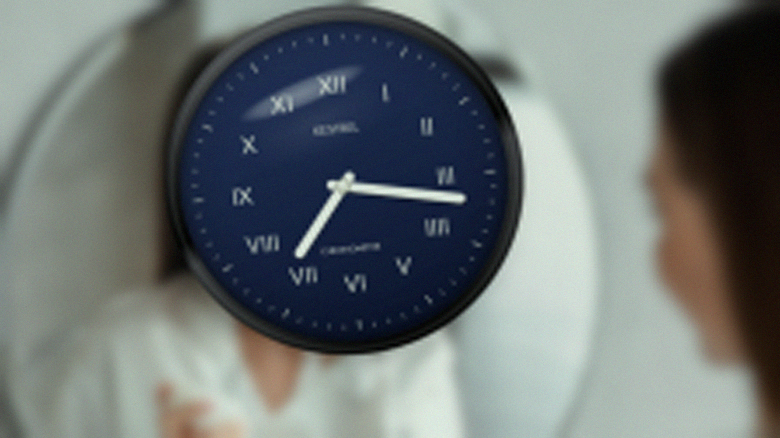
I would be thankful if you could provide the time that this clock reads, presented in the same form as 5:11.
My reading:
7:17
